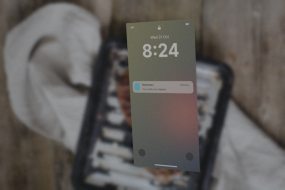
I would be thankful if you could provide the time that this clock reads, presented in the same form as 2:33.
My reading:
8:24
